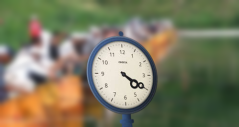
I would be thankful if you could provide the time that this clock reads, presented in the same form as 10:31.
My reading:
4:20
